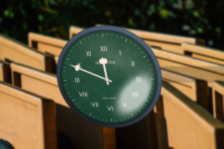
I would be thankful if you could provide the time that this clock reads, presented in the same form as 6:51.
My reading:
11:49
